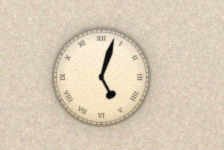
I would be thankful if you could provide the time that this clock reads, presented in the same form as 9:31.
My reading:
5:03
